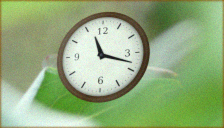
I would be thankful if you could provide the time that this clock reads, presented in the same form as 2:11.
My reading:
11:18
